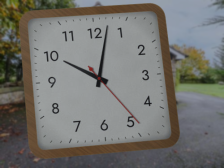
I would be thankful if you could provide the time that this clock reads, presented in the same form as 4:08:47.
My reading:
10:02:24
